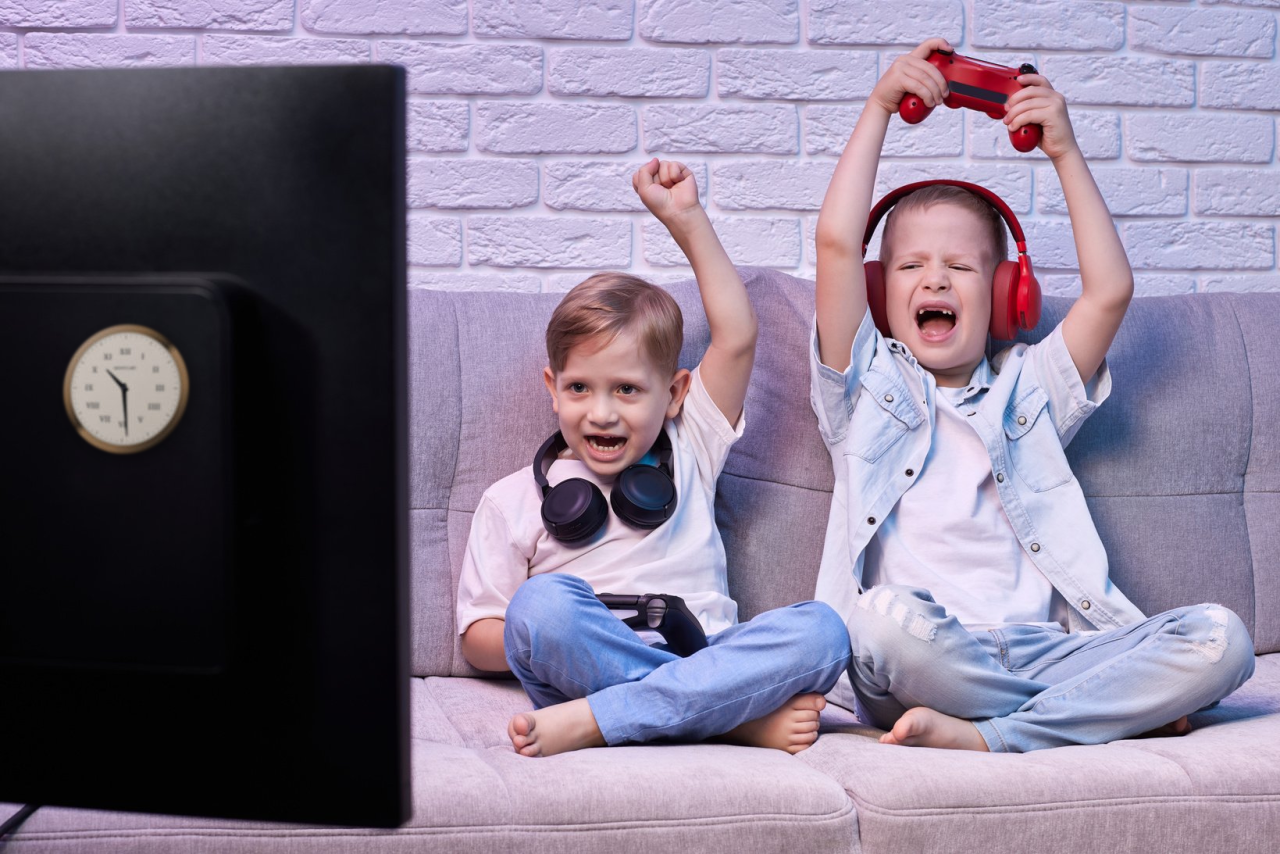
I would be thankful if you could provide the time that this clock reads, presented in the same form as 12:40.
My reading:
10:29
